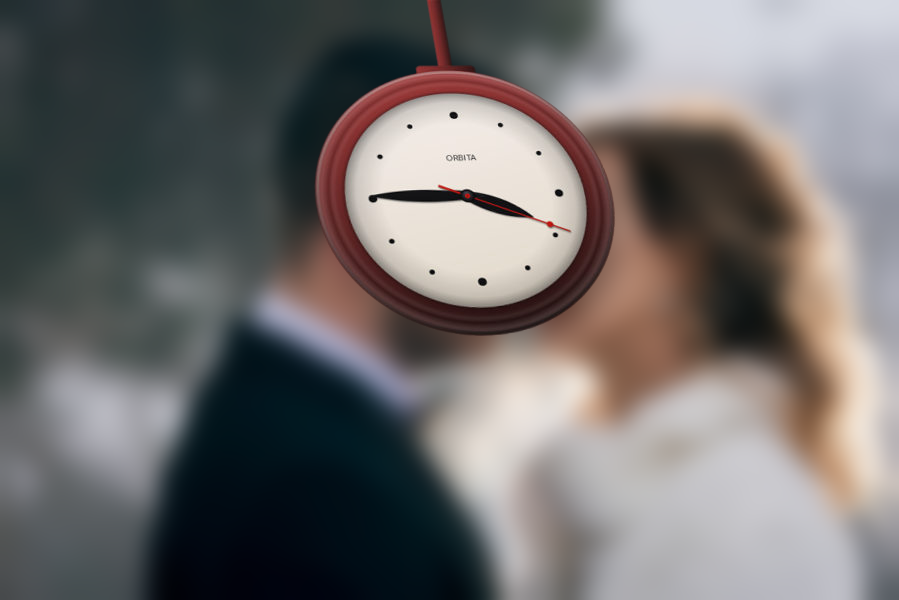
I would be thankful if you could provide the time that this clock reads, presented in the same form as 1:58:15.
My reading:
3:45:19
